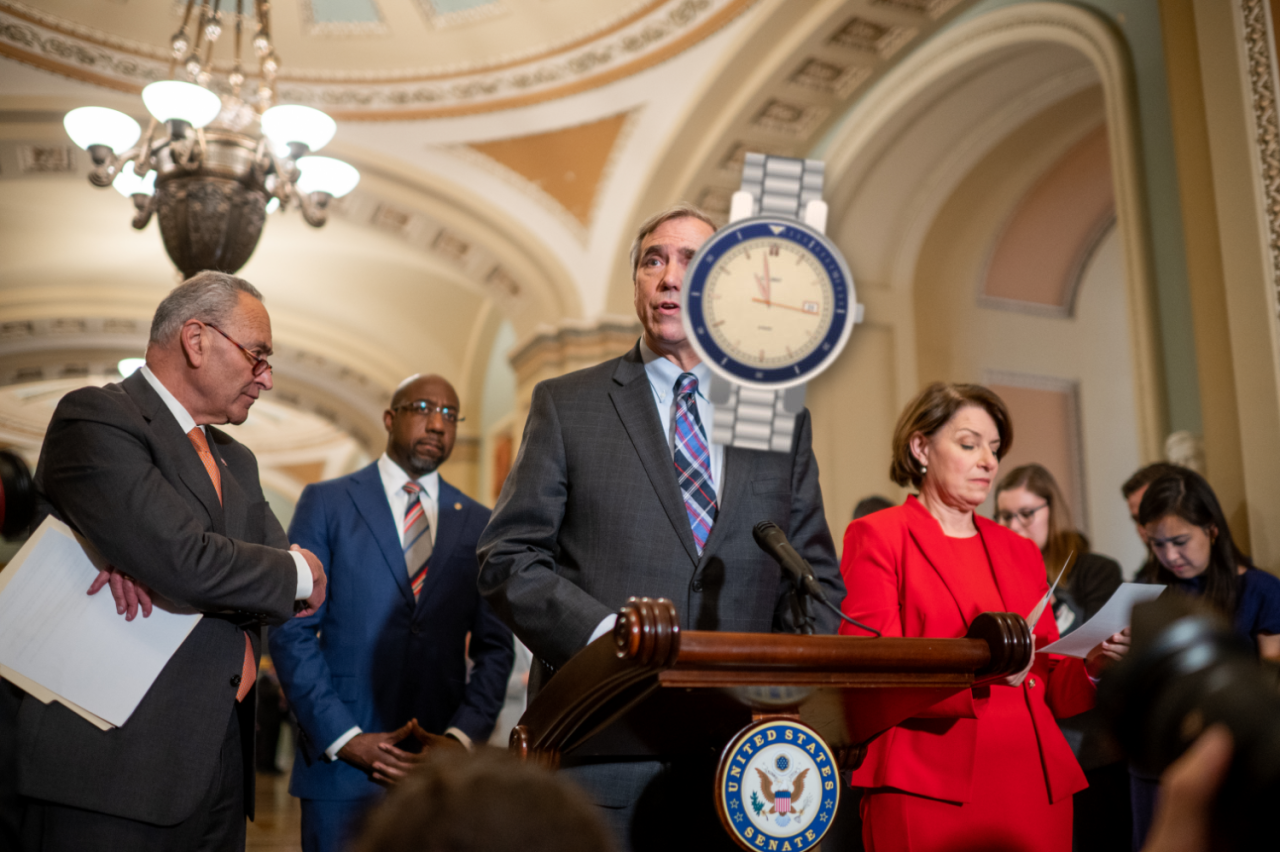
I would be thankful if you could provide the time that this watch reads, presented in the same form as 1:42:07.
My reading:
10:58:16
